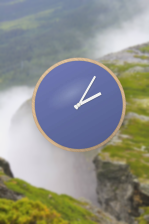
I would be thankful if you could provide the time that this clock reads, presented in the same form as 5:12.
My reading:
2:05
